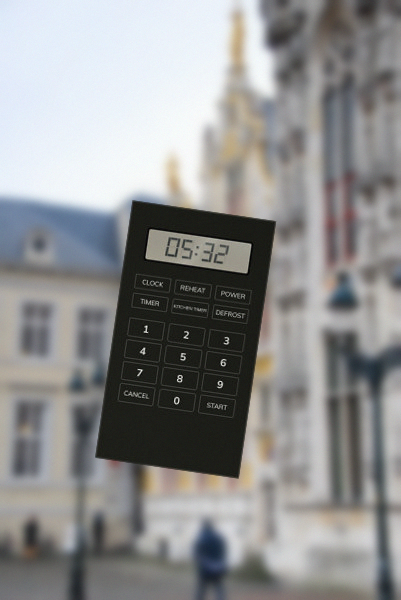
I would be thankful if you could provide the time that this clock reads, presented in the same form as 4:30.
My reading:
5:32
